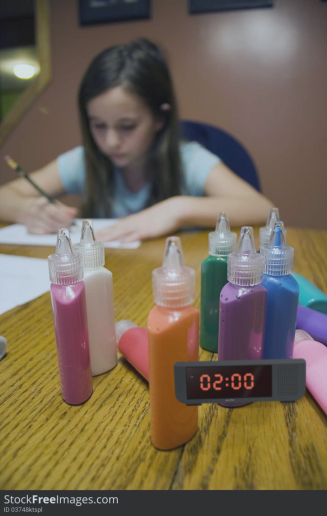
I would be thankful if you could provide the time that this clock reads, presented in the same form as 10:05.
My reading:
2:00
